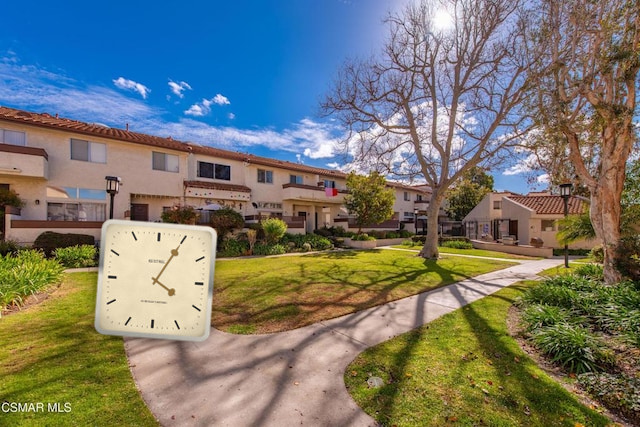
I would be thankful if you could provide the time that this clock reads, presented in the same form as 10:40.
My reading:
4:05
